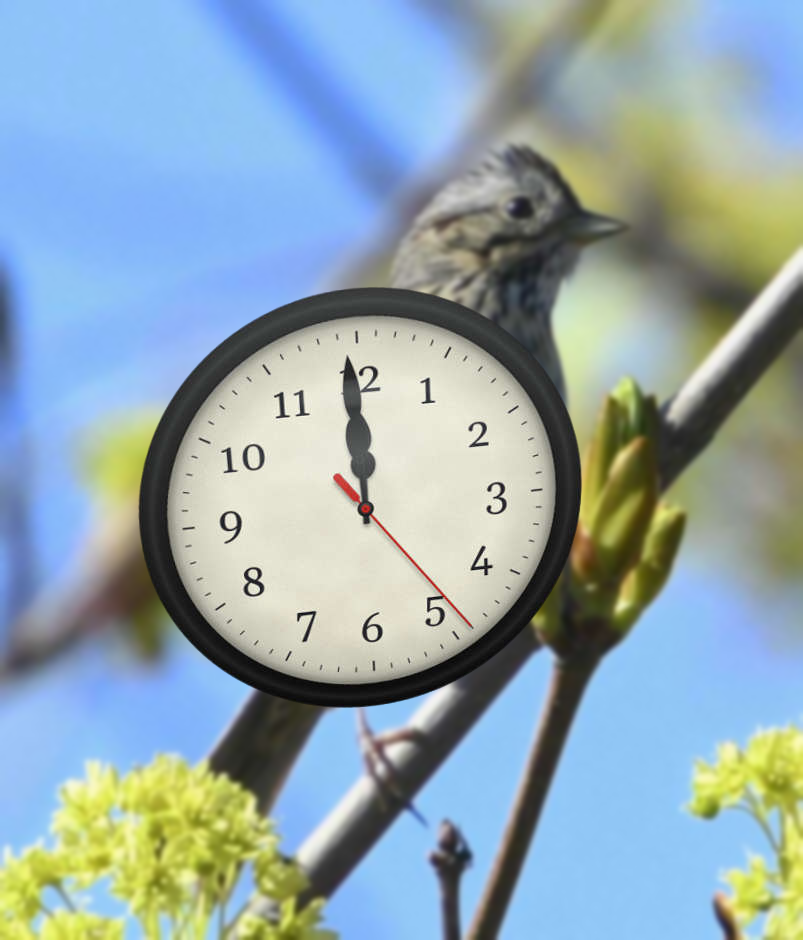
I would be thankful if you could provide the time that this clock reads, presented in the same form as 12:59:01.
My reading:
11:59:24
